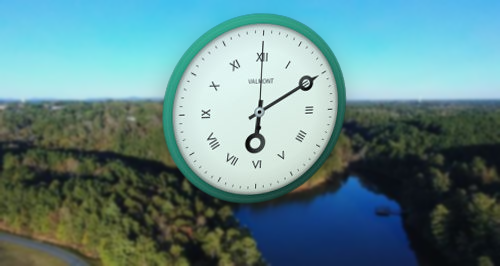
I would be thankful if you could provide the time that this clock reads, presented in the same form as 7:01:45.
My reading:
6:10:00
